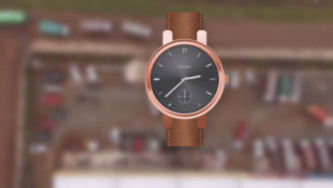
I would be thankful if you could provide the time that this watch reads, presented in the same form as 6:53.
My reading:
2:38
